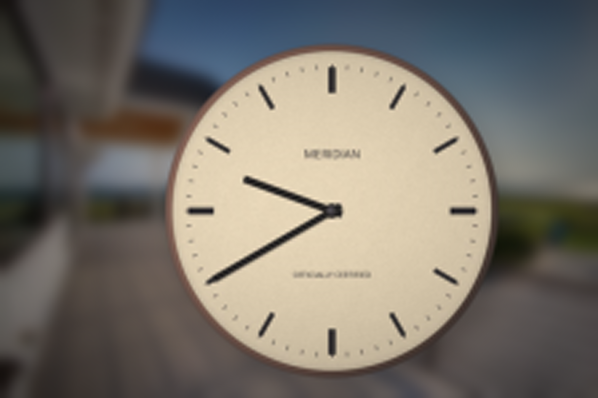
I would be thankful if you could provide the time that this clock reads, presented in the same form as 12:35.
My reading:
9:40
